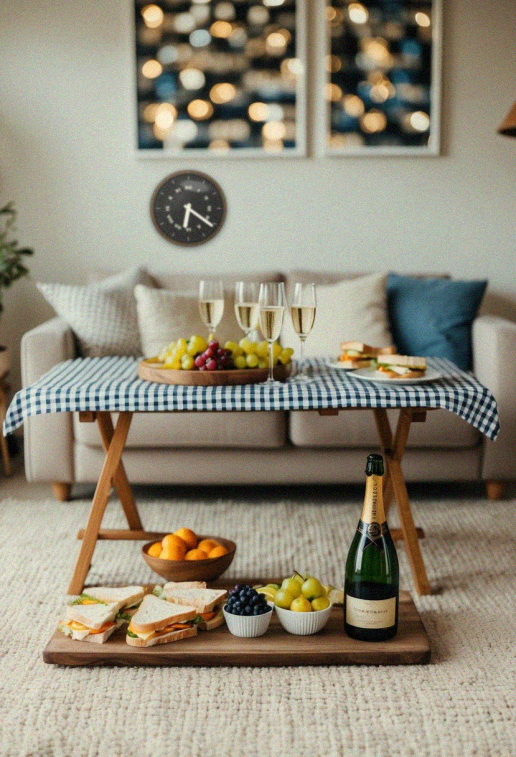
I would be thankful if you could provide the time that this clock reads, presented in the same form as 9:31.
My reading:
6:21
